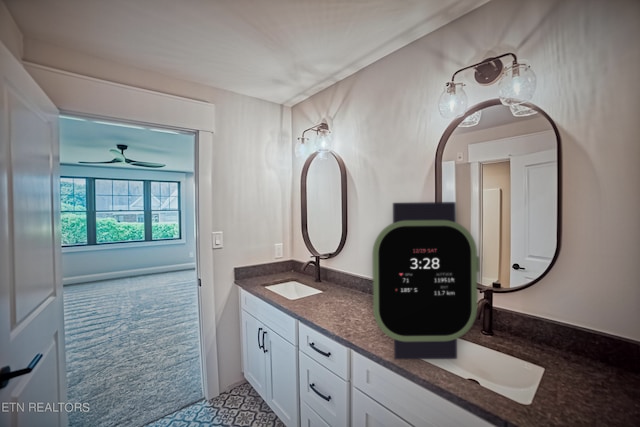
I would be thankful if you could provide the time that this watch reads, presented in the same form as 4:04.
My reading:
3:28
